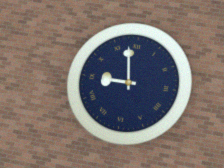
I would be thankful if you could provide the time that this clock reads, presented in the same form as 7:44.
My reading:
8:58
